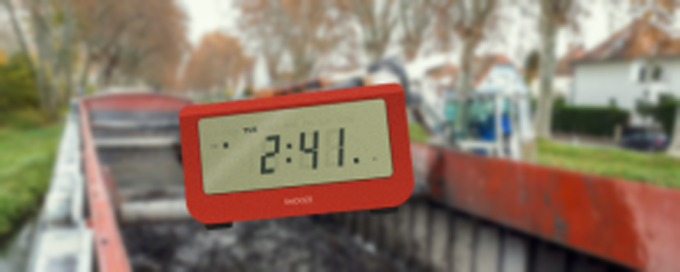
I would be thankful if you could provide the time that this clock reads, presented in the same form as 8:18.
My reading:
2:41
